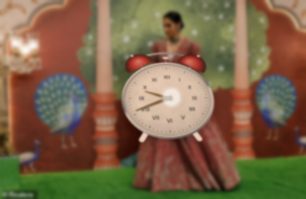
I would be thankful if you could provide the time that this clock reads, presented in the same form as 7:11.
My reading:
9:41
